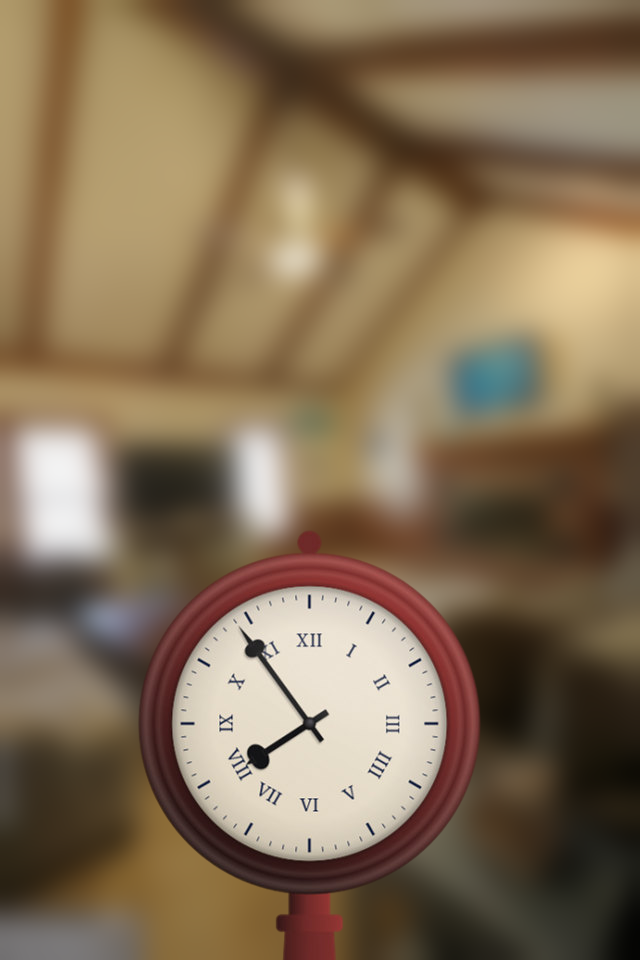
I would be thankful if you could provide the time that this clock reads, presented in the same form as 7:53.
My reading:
7:54
